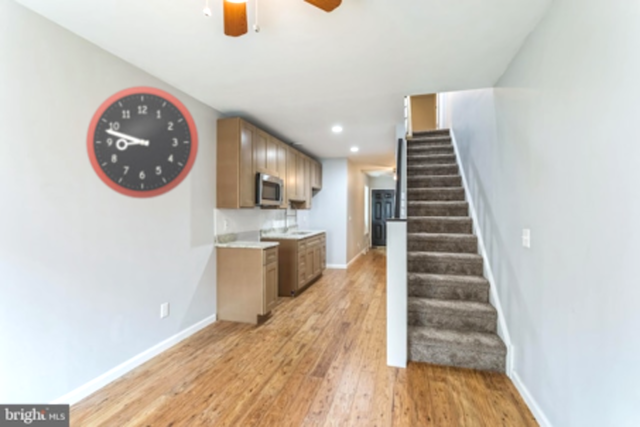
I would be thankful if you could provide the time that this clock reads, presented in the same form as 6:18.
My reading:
8:48
